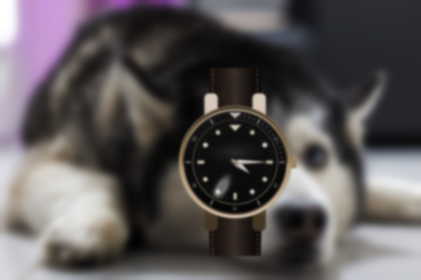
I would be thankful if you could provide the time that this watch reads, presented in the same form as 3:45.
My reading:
4:15
